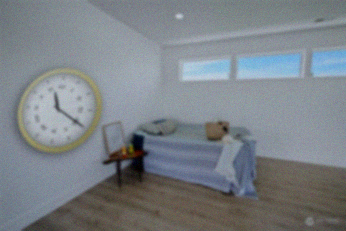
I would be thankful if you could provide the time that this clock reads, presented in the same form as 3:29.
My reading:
11:20
